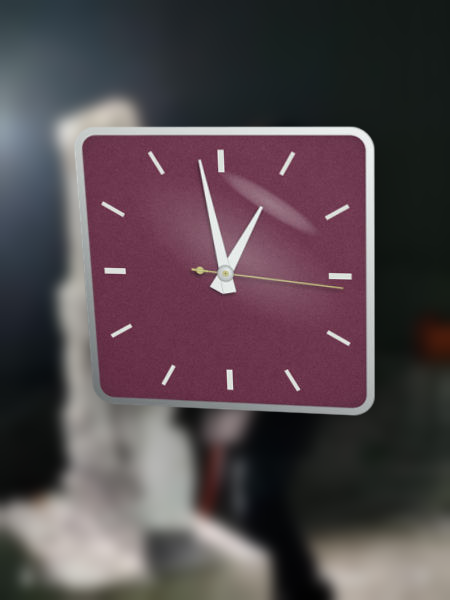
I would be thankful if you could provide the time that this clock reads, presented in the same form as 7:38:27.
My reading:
12:58:16
